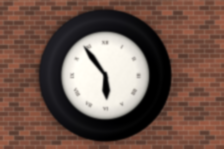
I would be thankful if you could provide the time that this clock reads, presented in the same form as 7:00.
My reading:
5:54
